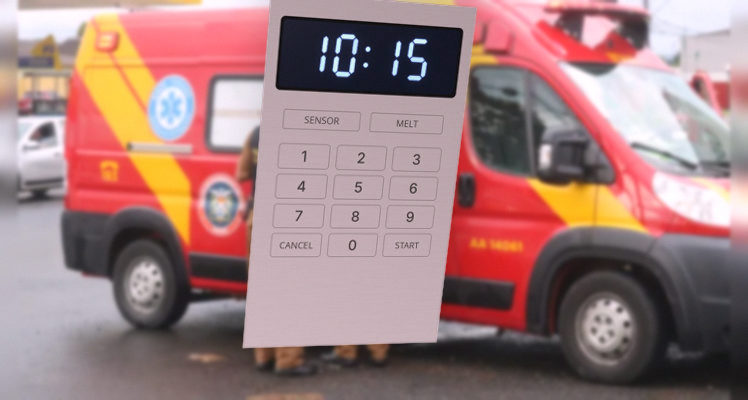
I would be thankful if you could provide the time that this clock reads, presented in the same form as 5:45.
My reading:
10:15
